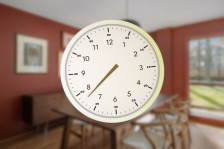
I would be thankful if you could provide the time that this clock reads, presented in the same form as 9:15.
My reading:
7:38
